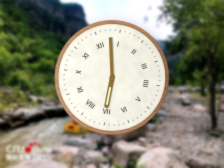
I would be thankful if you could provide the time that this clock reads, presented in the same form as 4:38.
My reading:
7:03
